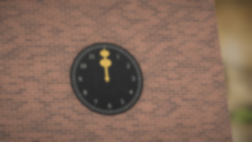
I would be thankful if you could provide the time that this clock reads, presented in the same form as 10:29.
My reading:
12:00
